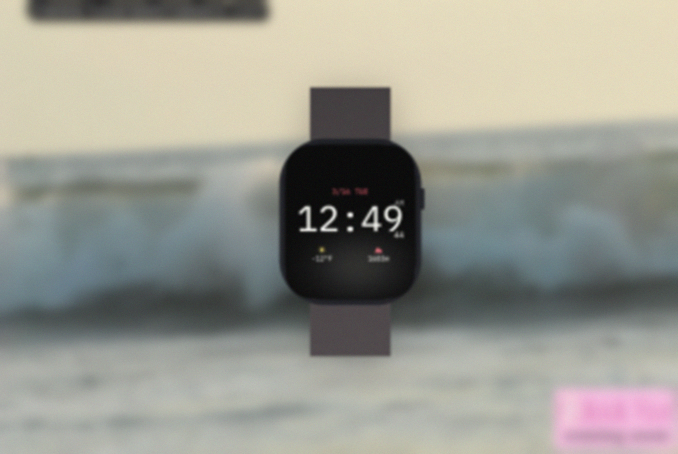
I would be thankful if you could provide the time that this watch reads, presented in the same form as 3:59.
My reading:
12:49
